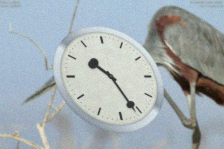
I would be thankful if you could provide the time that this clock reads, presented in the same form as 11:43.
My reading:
10:26
